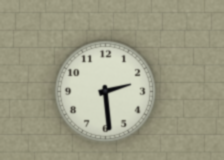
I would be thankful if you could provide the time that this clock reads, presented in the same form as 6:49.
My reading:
2:29
